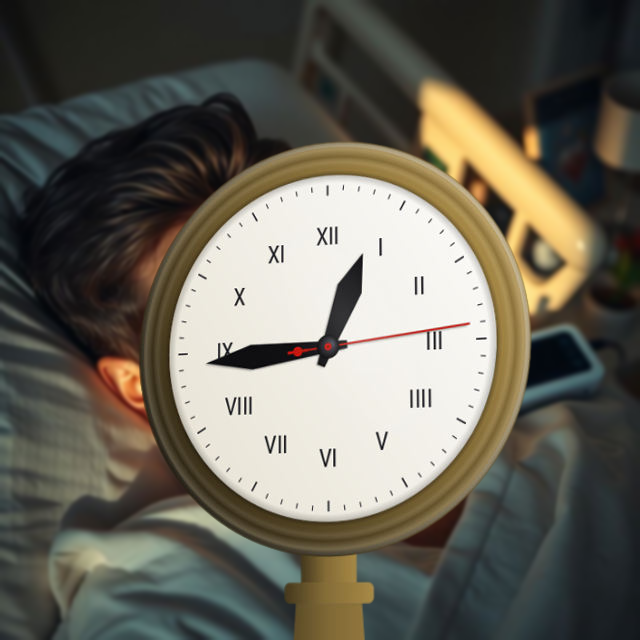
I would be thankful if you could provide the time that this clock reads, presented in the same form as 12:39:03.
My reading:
12:44:14
